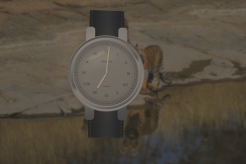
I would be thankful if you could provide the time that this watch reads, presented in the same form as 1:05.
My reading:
7:01
